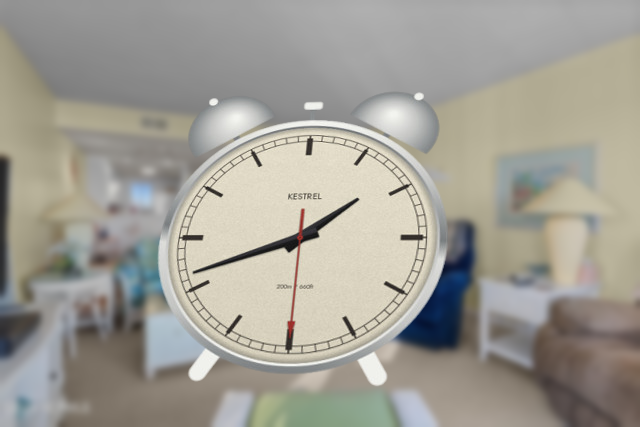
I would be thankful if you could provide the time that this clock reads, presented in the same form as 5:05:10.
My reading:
1:41:30
